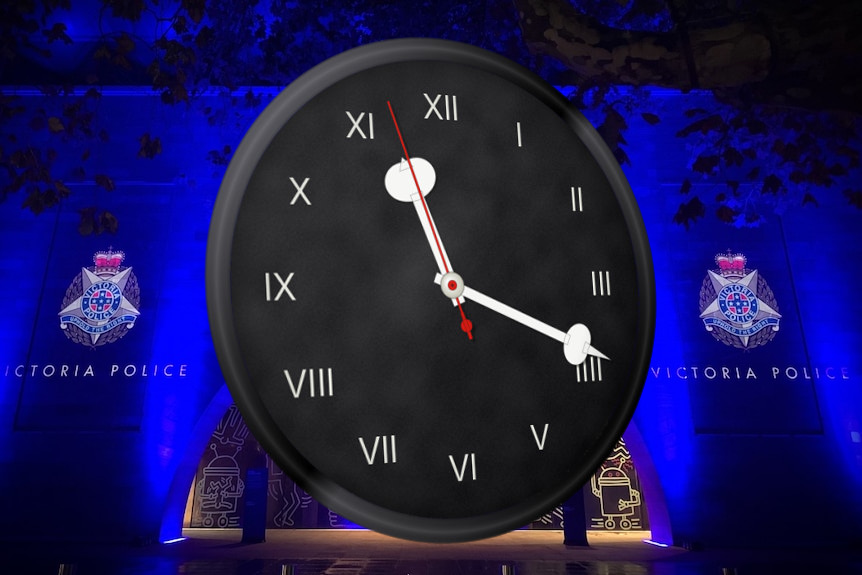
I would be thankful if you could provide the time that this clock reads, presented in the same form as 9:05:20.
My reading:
11:18:57
